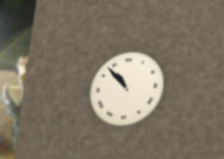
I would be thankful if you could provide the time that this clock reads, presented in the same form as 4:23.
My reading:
10:53
